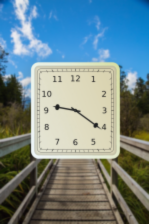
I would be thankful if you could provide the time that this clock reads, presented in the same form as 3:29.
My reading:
9:21
